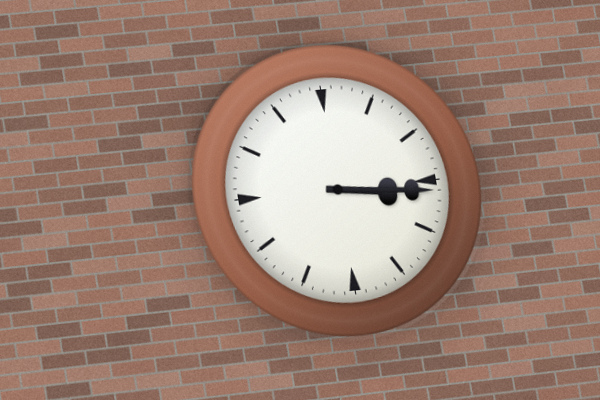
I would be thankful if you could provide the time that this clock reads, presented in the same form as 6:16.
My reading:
3:16
